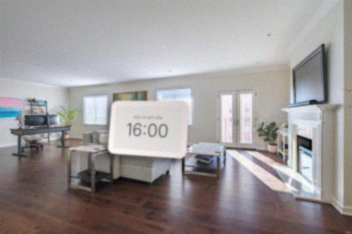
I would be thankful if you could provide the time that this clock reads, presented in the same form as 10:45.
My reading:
16:00
